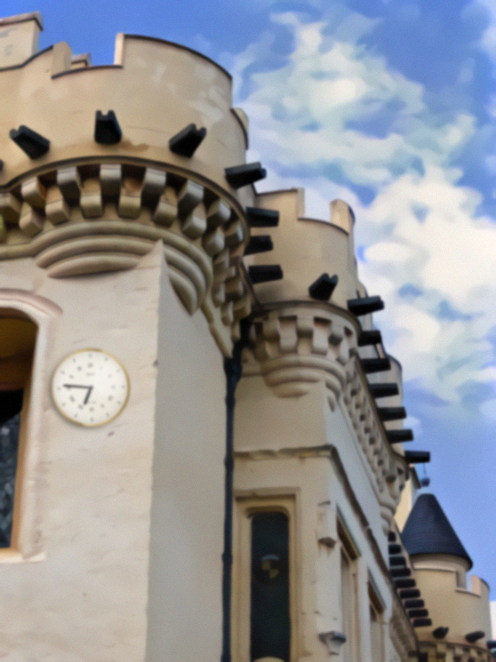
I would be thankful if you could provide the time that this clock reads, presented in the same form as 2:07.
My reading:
6:46
